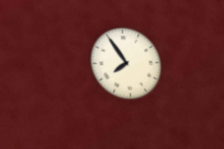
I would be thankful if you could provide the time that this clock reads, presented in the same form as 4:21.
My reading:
7:55
